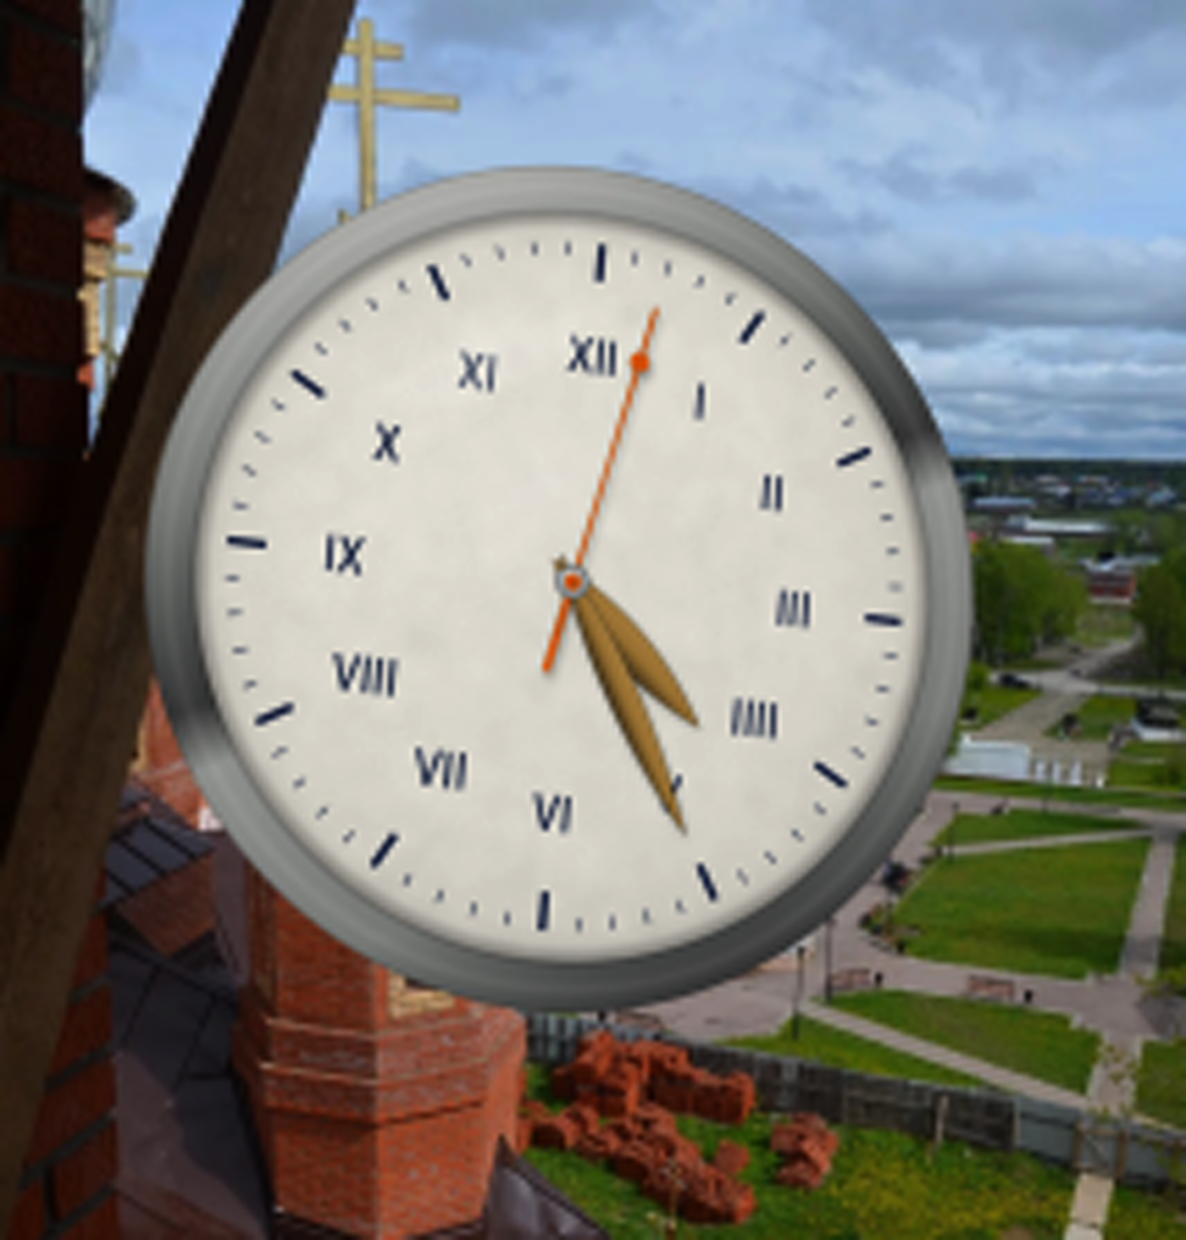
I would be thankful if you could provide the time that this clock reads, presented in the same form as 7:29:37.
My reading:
4:25:02
